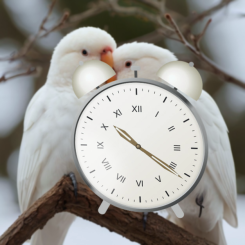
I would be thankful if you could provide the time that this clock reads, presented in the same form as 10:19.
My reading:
10:21
